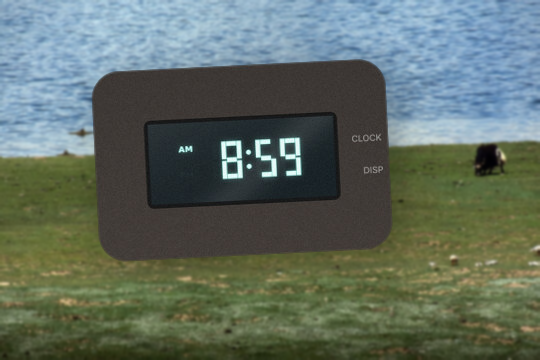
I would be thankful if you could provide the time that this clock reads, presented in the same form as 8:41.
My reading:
8:59
